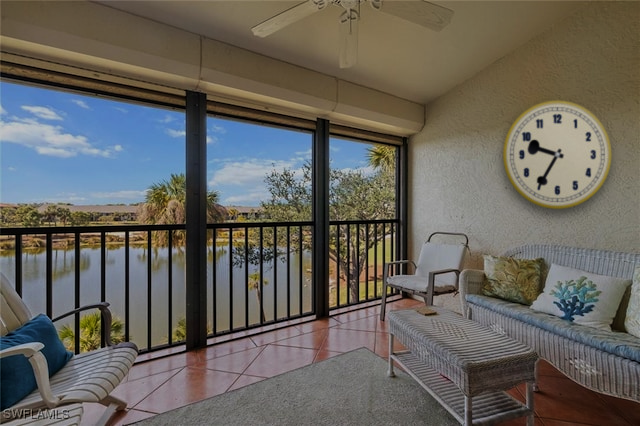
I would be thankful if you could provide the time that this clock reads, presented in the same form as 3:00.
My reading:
9:35
